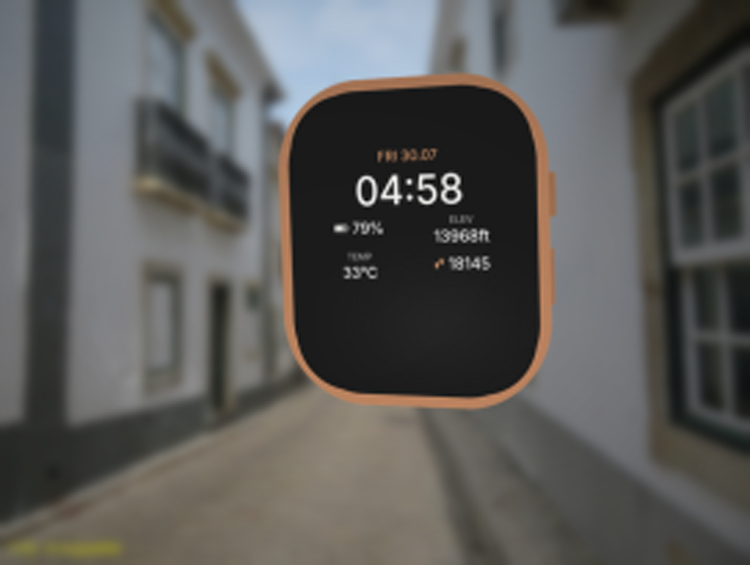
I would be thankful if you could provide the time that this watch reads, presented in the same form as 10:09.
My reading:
4:58
